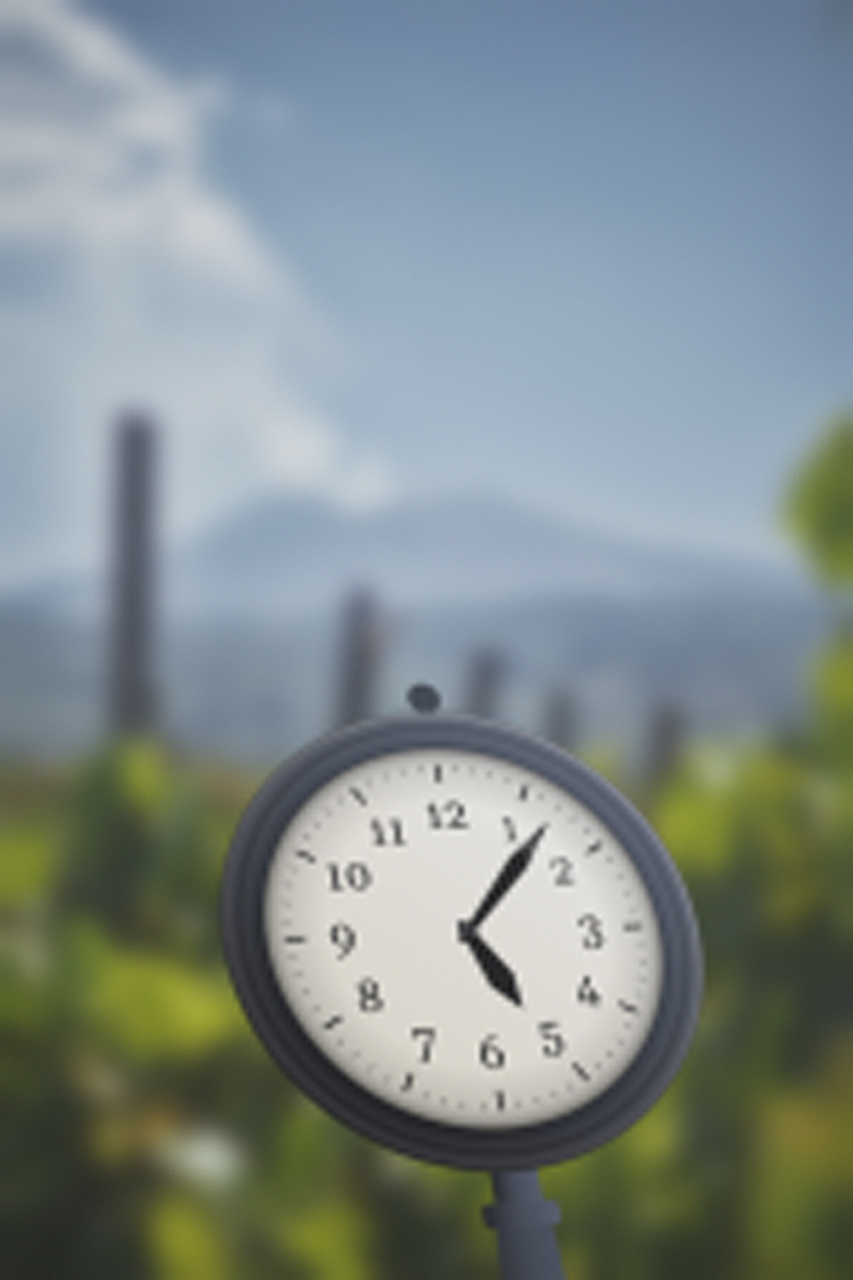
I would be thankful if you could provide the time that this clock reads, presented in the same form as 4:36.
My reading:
5:07
